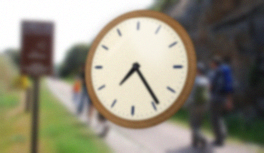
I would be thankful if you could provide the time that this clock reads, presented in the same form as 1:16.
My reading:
7:24
